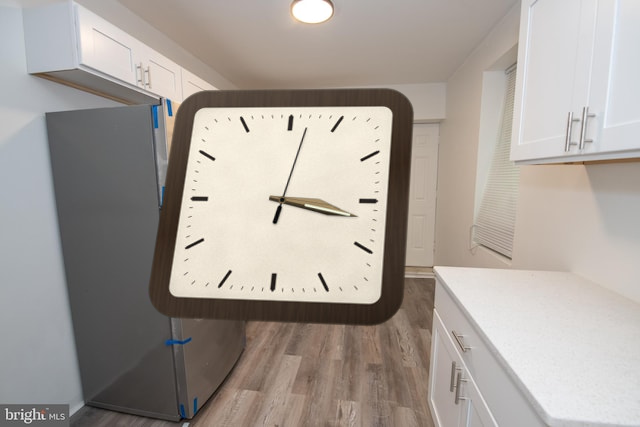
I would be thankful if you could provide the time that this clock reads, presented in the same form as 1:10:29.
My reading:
3:17:02
